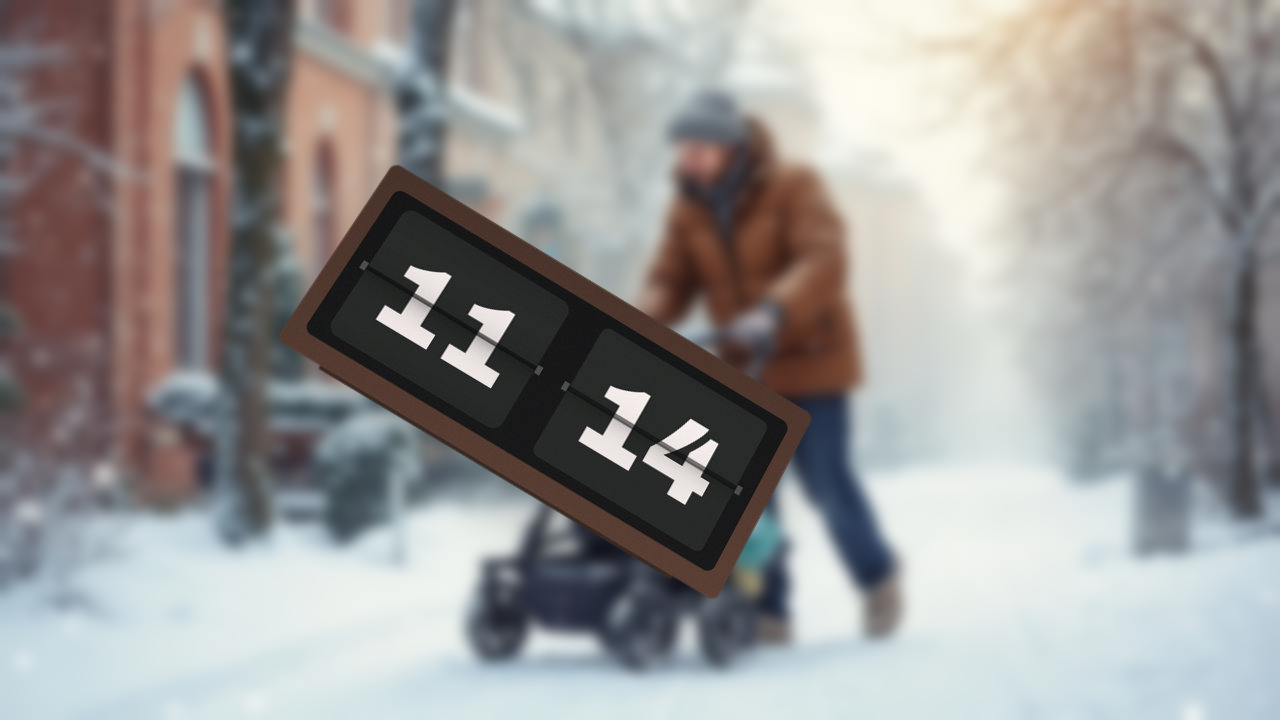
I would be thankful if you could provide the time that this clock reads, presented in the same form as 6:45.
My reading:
11:14
